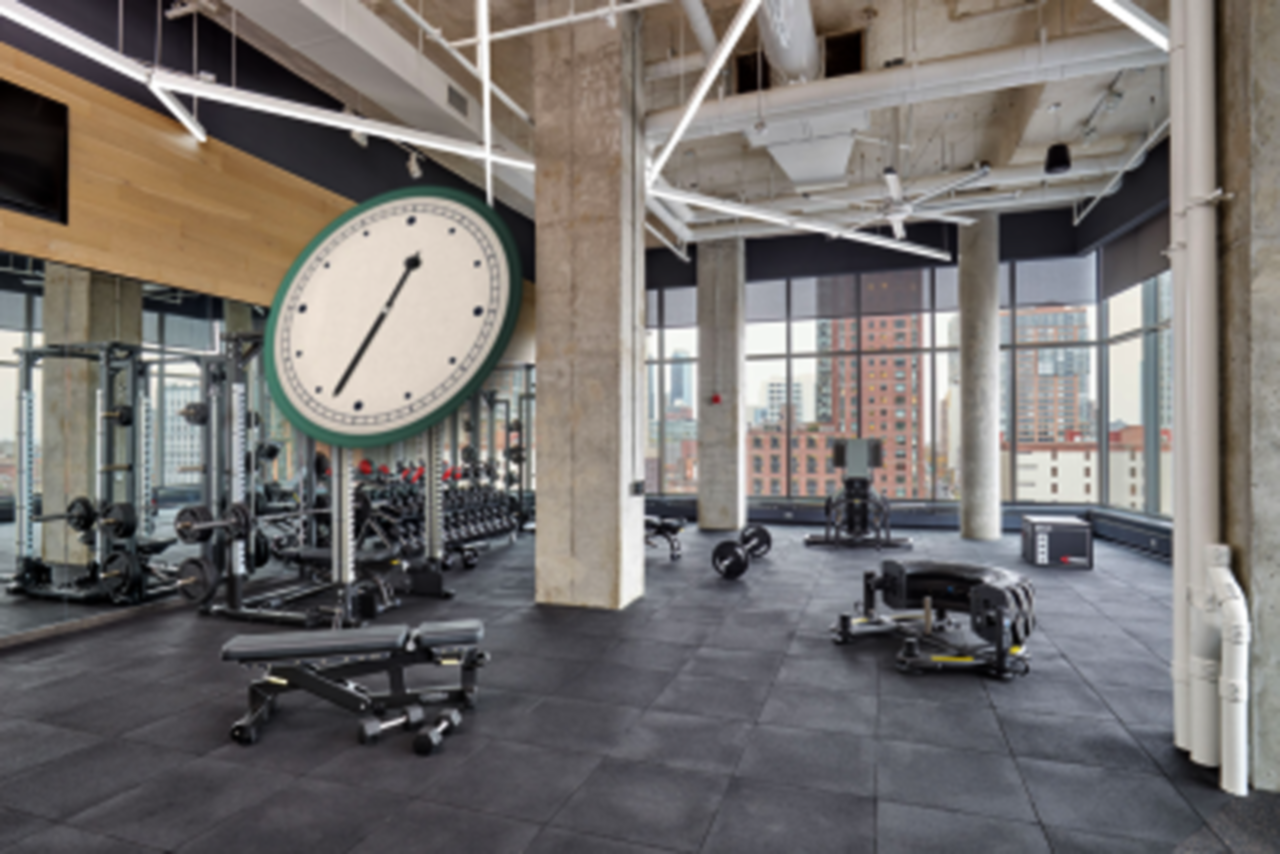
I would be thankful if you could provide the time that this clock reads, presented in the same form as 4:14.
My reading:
12:33
